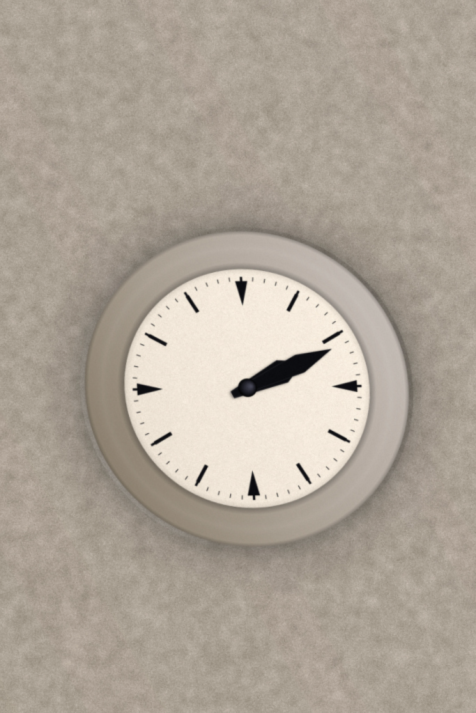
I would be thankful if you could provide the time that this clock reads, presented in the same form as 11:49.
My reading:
2:11
